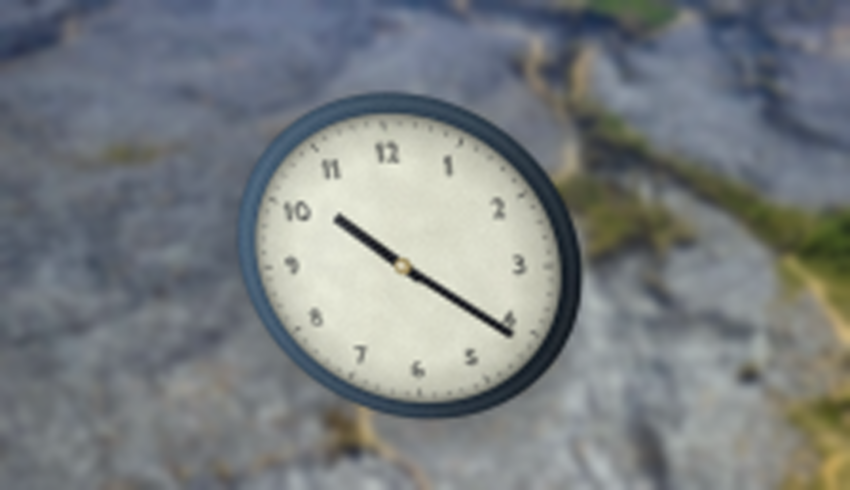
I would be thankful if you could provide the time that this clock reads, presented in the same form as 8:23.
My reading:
10:21
